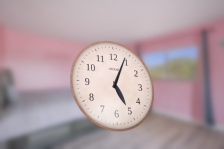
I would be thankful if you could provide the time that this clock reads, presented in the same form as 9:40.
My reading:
5:04
